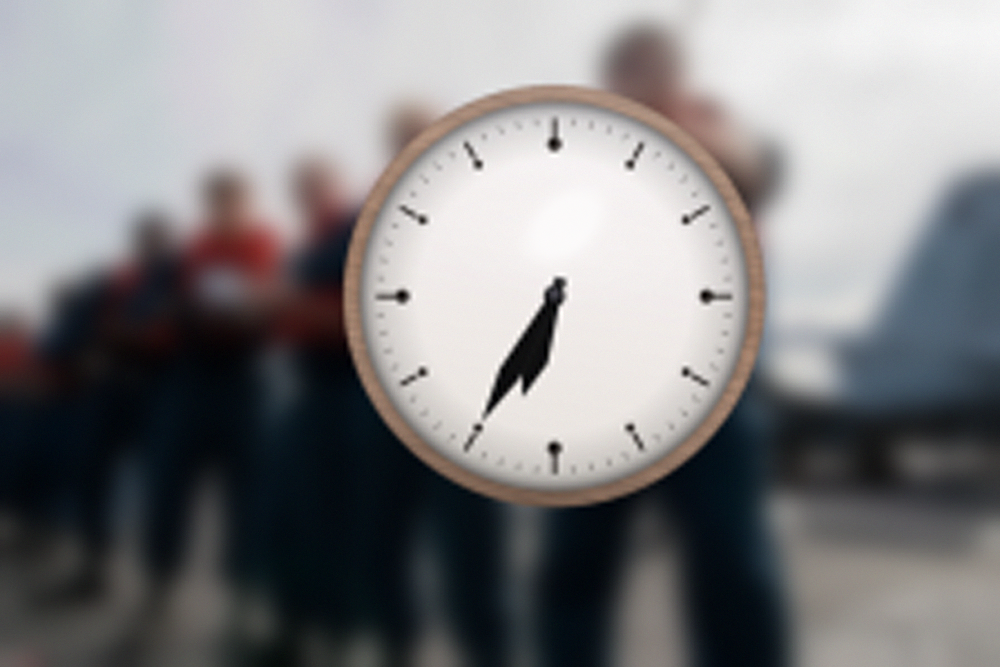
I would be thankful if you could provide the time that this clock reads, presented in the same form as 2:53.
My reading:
6:35
